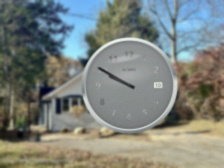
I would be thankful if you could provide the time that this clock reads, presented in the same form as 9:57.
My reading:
9:50
